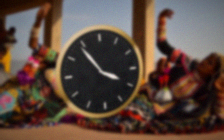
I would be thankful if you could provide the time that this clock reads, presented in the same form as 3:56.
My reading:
3:54
